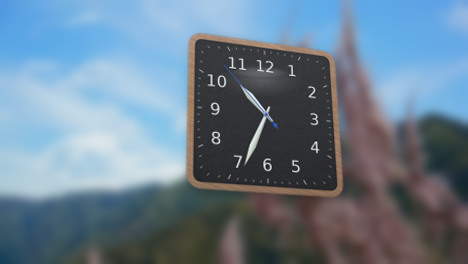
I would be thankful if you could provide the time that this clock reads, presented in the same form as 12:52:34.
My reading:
10:33:53
